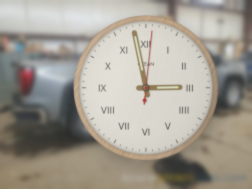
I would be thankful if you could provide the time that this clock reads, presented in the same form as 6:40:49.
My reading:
2:58:01
